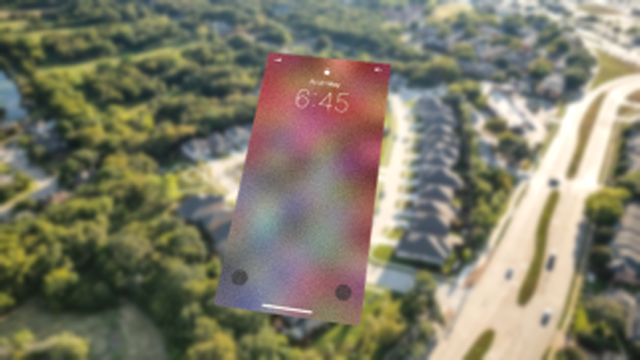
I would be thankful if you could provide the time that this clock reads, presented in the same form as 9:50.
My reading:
6:45
